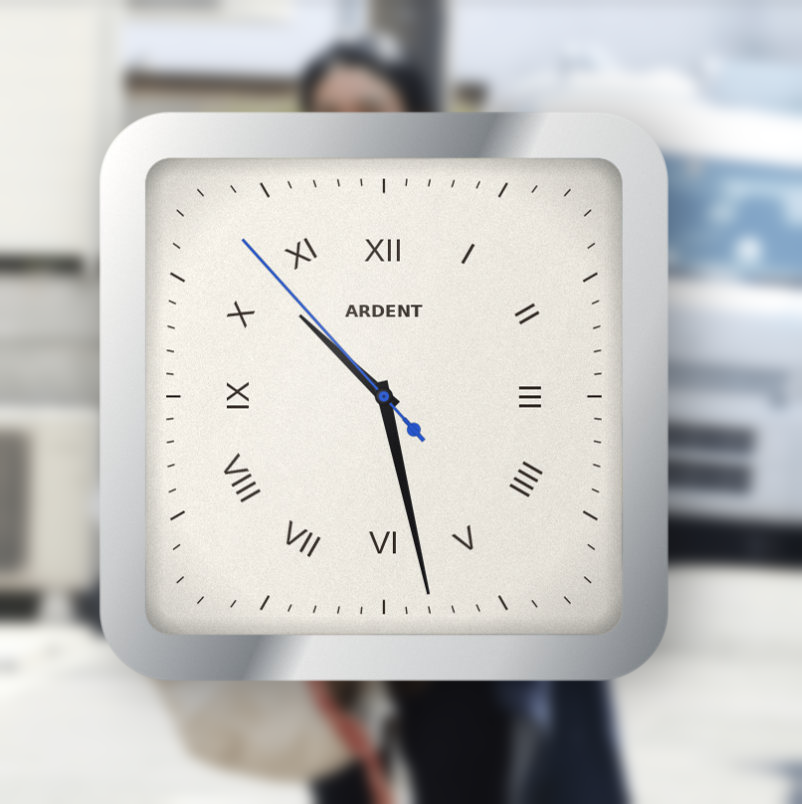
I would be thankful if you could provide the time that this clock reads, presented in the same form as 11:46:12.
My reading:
10:27:53
